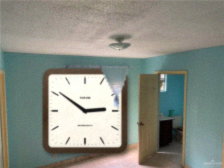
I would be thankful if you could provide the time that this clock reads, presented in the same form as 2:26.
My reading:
2:51
